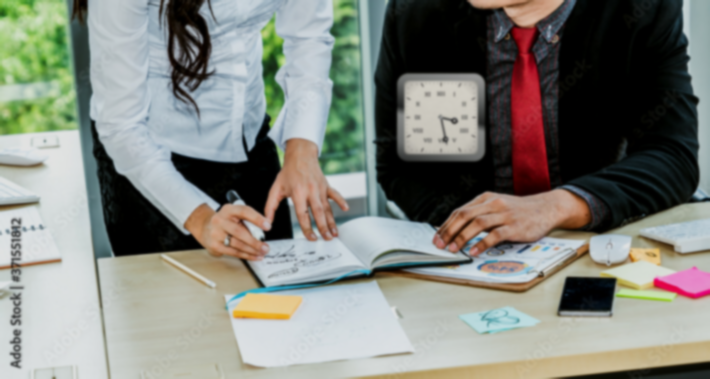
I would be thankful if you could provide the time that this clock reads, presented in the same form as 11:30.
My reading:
3:28
